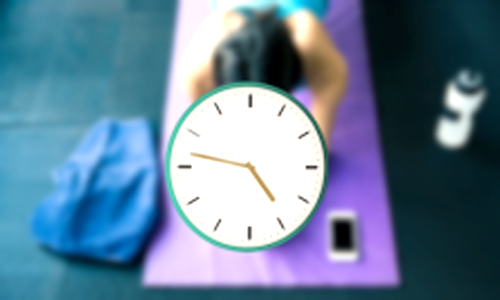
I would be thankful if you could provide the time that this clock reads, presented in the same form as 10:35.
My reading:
4:47
